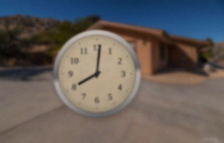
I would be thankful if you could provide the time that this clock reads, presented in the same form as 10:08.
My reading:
8:01
